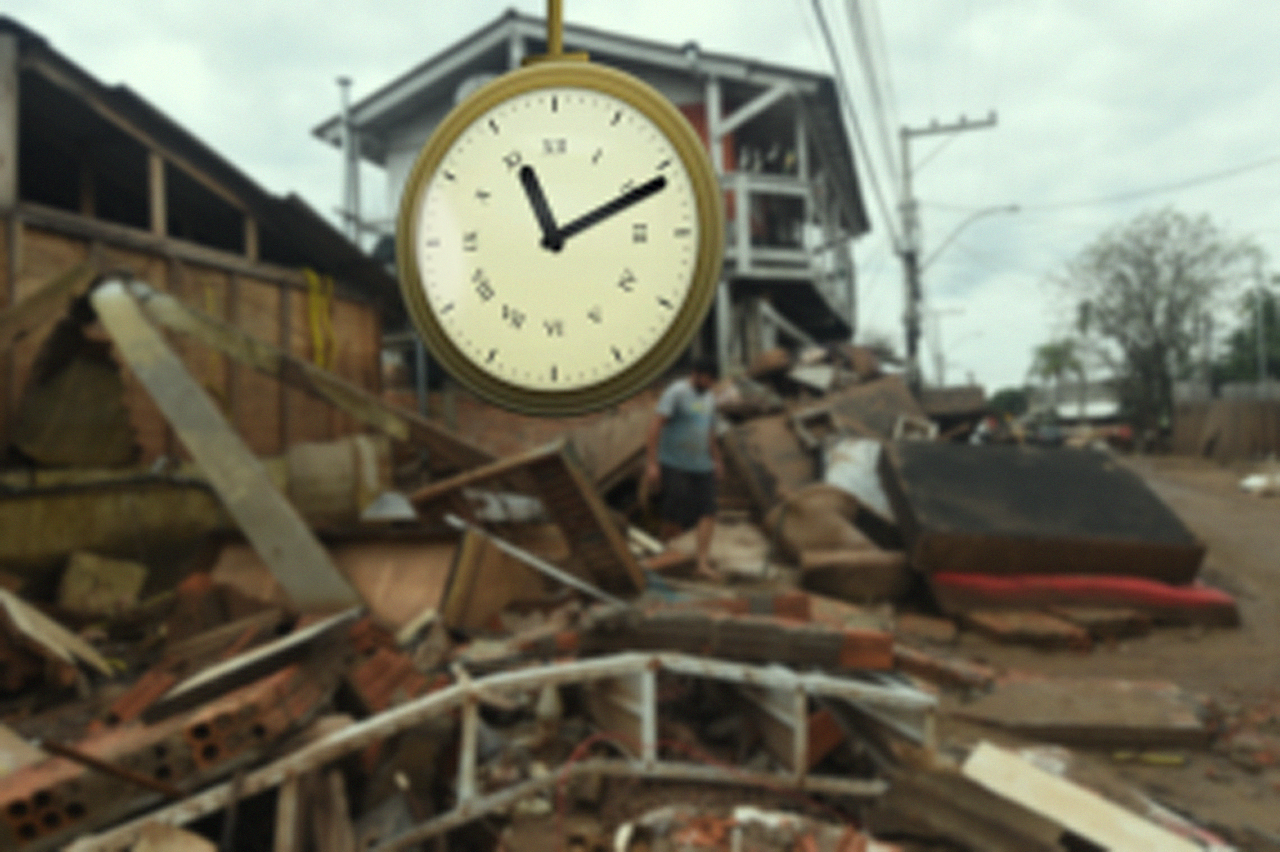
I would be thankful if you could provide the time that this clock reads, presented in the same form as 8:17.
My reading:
11:11
